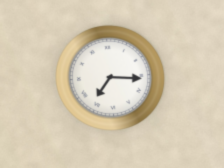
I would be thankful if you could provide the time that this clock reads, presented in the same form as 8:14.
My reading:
7:16
